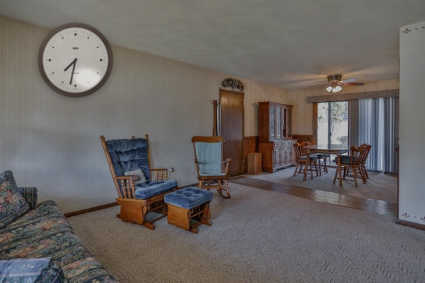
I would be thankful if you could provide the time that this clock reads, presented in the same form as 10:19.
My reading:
7:32
